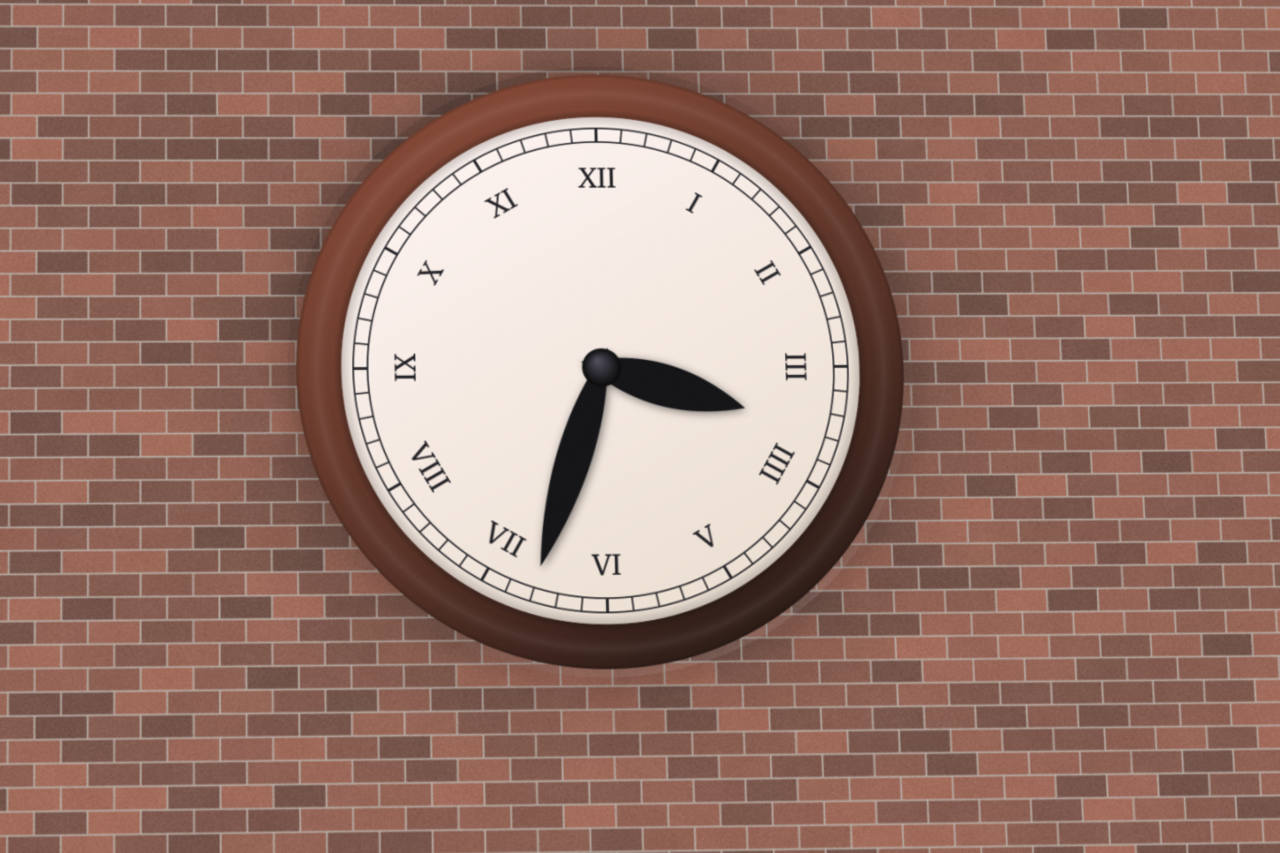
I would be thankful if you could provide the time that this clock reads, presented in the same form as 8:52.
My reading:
3:33
